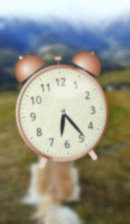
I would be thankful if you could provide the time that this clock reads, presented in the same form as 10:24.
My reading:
6:24
